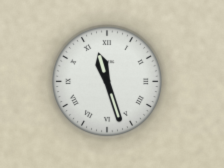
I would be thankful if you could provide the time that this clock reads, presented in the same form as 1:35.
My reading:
11:27
